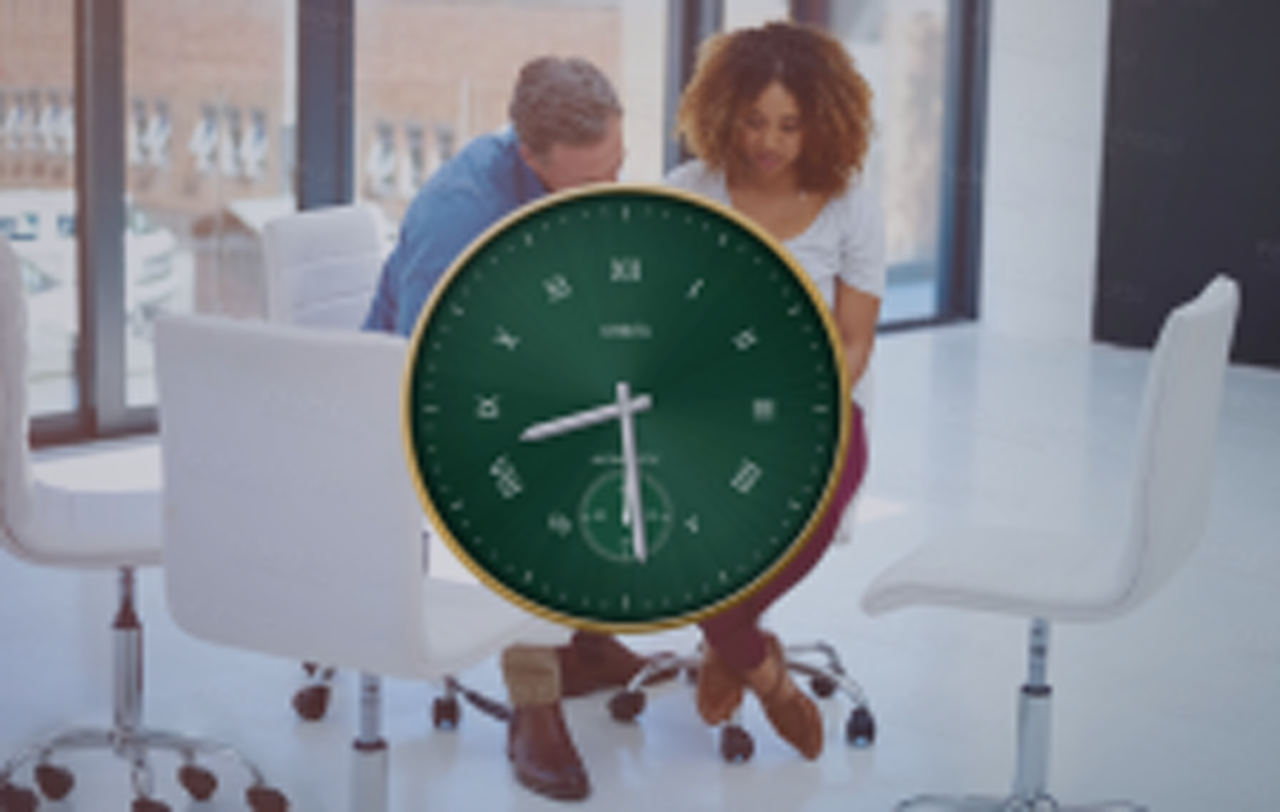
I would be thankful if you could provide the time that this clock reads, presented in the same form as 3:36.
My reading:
8:29
